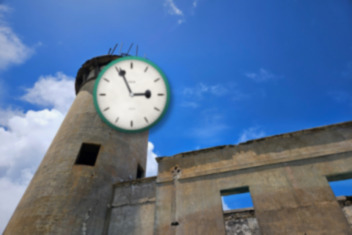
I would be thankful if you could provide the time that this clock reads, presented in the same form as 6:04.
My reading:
2:56
